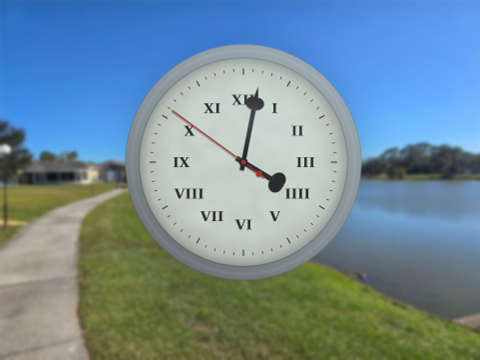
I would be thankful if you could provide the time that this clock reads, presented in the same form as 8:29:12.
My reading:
4:01:51
